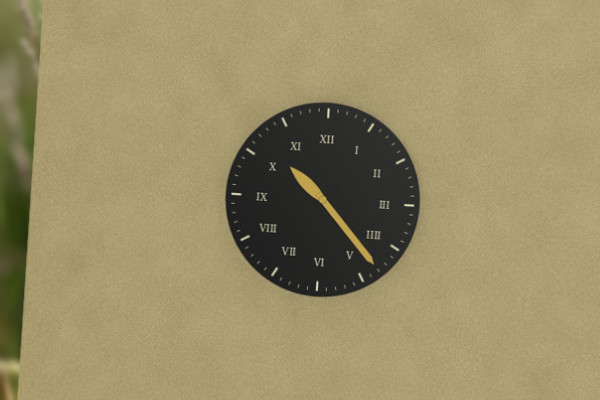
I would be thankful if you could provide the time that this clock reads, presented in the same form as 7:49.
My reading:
10:23
